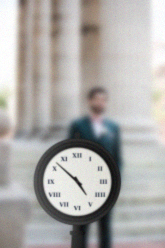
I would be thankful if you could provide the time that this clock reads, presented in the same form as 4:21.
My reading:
4:52
